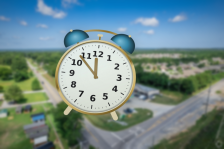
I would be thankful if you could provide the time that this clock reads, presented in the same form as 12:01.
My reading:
11:53
